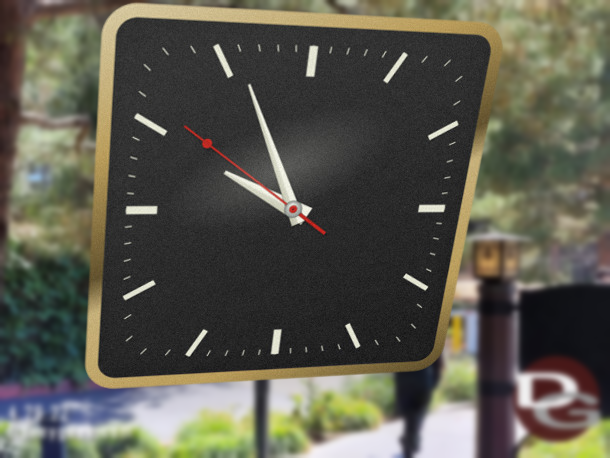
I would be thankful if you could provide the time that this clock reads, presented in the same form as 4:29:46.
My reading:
9:55:51
